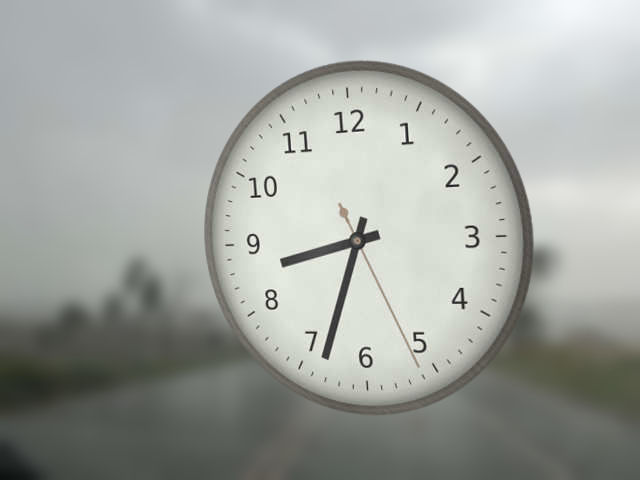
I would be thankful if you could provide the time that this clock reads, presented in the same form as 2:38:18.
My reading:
8:33:26
